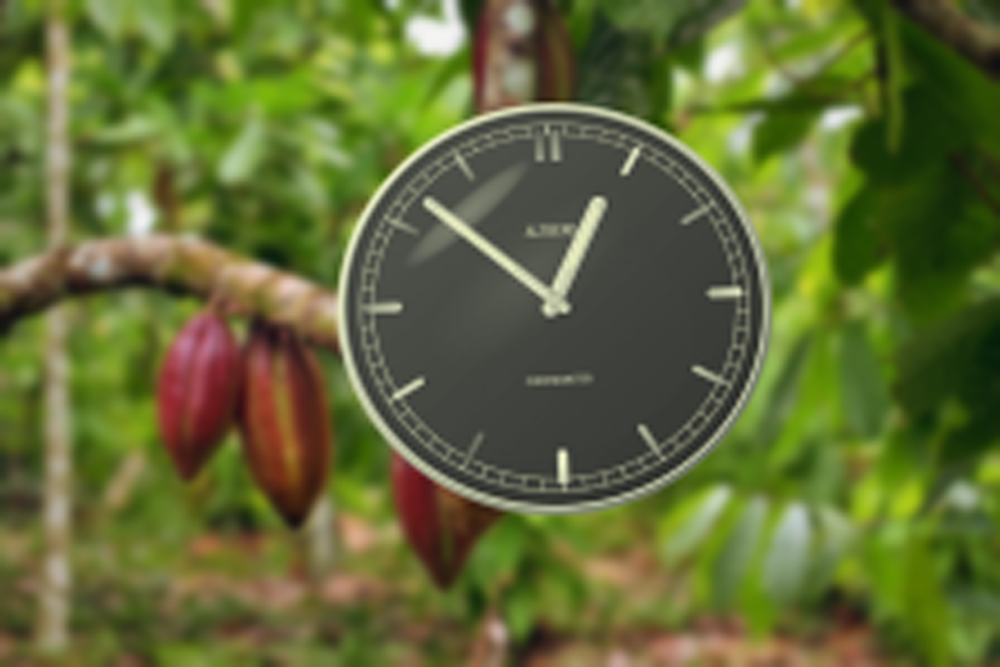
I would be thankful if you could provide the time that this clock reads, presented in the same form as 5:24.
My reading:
12:52
